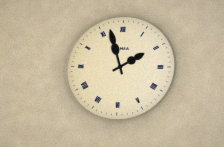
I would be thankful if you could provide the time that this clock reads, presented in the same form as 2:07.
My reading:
1:57
